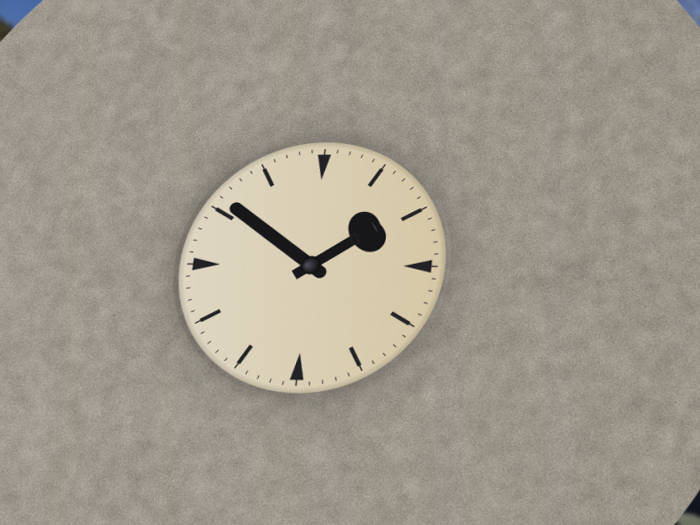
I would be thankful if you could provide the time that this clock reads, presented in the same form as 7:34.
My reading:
1:51
